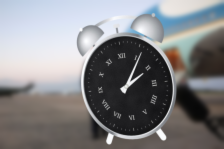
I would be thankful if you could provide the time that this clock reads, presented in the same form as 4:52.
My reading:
2:06
